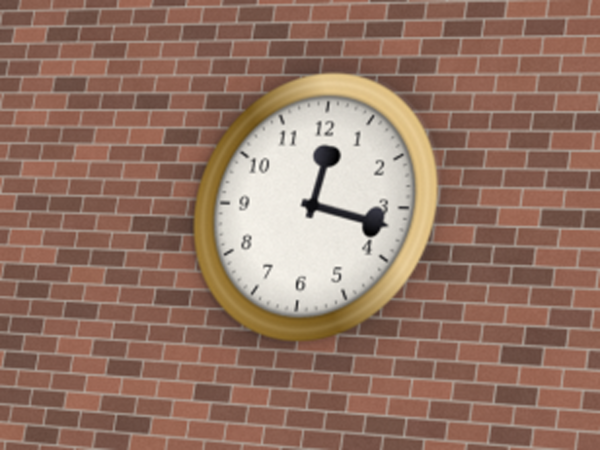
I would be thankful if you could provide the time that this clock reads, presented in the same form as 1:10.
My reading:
12:17
